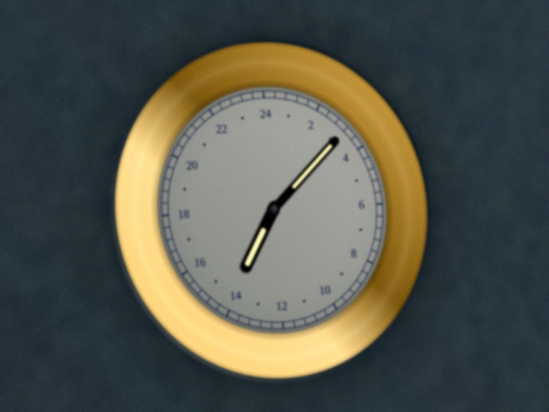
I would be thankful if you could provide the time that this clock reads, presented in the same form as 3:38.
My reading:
14:08
